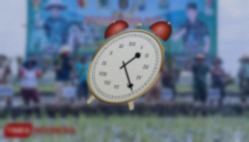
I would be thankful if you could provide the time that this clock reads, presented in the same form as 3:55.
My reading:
1:24
